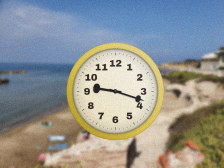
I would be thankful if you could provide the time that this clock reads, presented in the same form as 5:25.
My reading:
9:18
